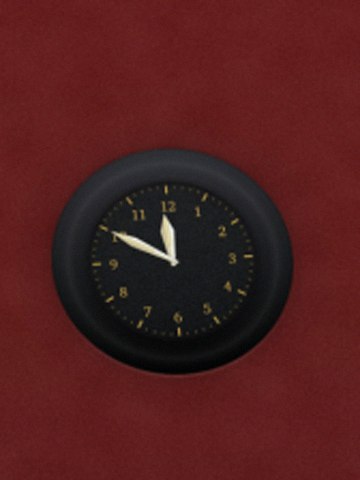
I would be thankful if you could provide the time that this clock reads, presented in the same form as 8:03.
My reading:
11:50
